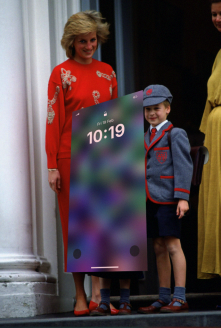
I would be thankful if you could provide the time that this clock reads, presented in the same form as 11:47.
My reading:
10:19
